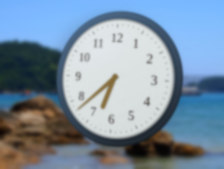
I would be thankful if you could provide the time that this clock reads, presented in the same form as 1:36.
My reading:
6:38
